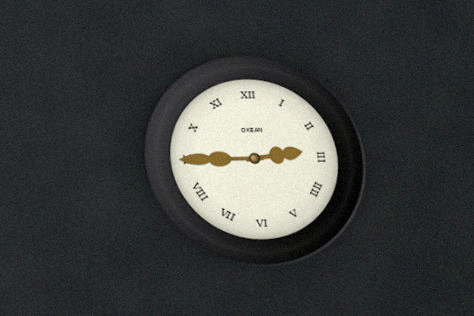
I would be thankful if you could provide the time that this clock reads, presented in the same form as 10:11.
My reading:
2:45
